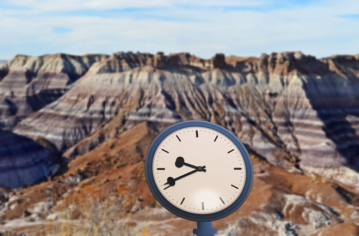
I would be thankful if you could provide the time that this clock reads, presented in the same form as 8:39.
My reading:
9:41
